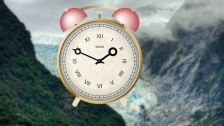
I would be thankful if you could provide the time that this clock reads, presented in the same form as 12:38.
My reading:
1:49
